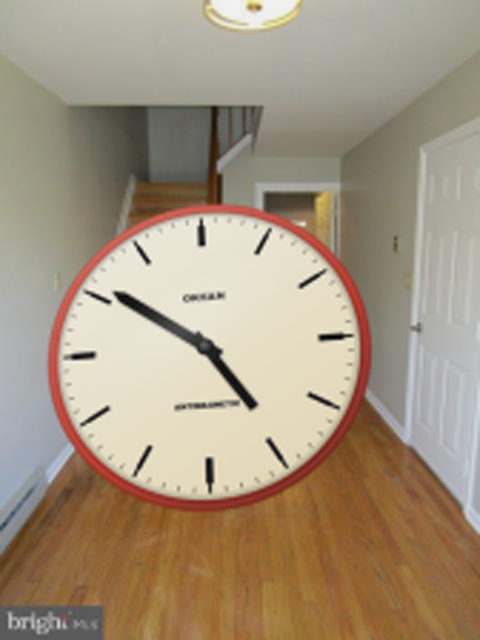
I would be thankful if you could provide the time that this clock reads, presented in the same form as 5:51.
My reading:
4:51
